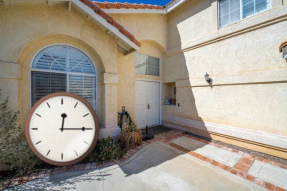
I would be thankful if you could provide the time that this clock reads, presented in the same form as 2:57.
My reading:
12:15
